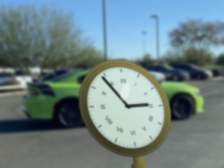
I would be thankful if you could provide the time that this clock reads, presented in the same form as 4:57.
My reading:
2:54
